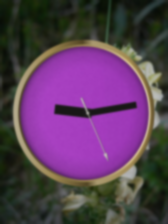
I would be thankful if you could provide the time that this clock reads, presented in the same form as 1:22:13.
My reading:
9:13:26
